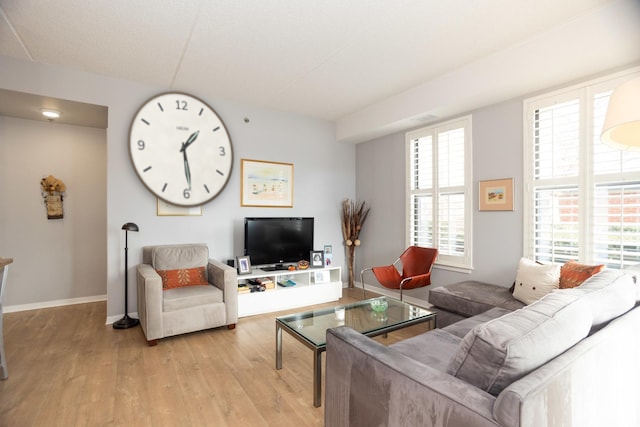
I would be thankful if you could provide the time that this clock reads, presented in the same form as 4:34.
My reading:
1:29
